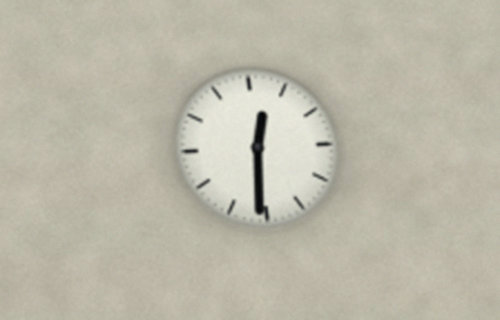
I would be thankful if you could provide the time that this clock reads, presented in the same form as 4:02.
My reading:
12:31
